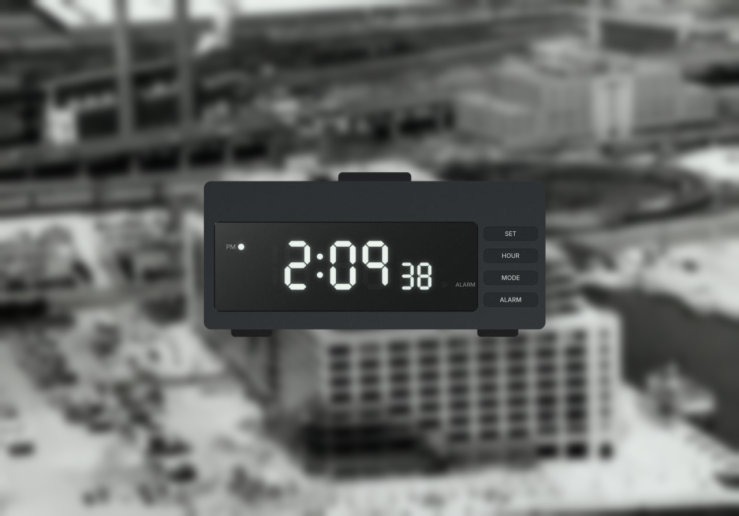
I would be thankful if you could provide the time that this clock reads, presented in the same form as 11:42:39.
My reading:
2:09:38
